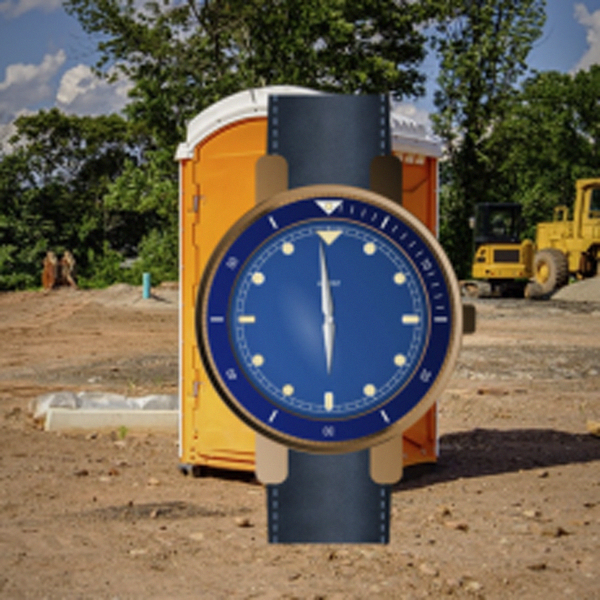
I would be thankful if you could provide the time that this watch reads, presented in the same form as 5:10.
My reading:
5:59
